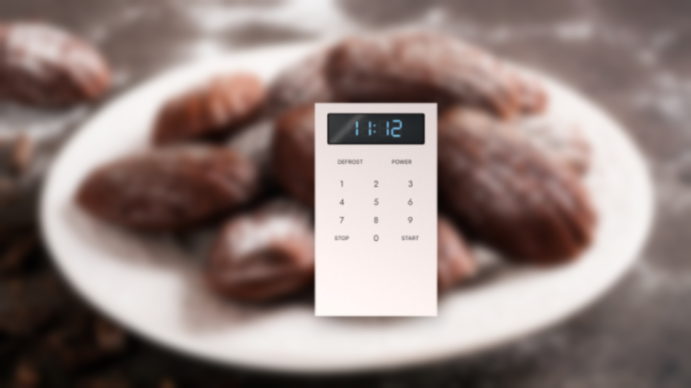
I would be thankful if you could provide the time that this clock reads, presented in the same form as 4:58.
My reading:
11:12
